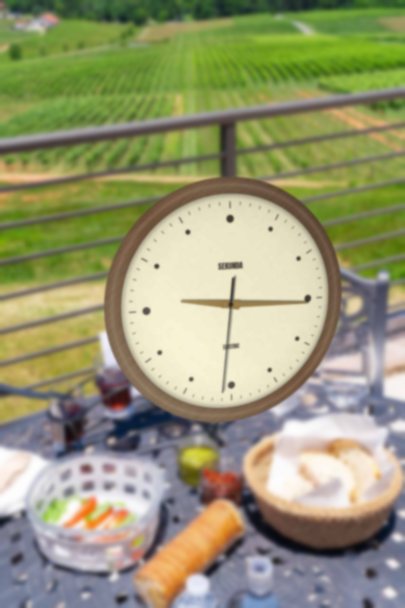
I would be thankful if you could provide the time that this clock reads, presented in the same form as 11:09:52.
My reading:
9:15:31
